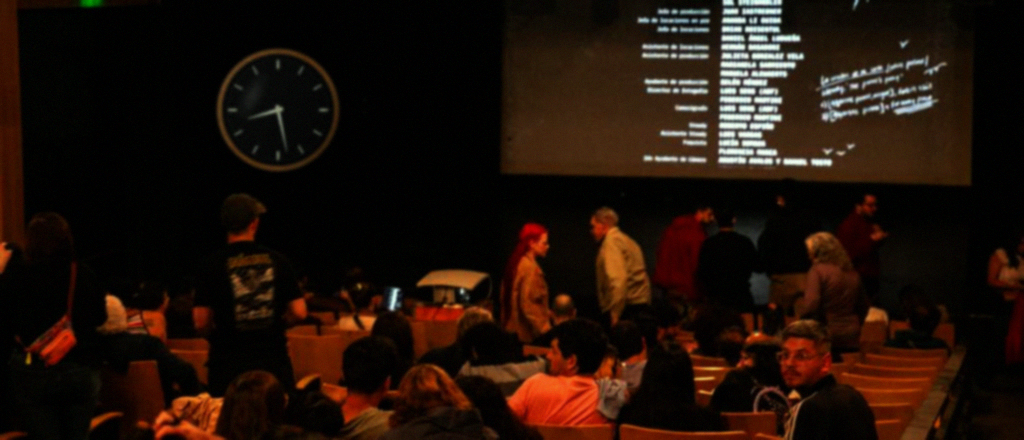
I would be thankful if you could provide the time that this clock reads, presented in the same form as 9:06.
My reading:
8:28
